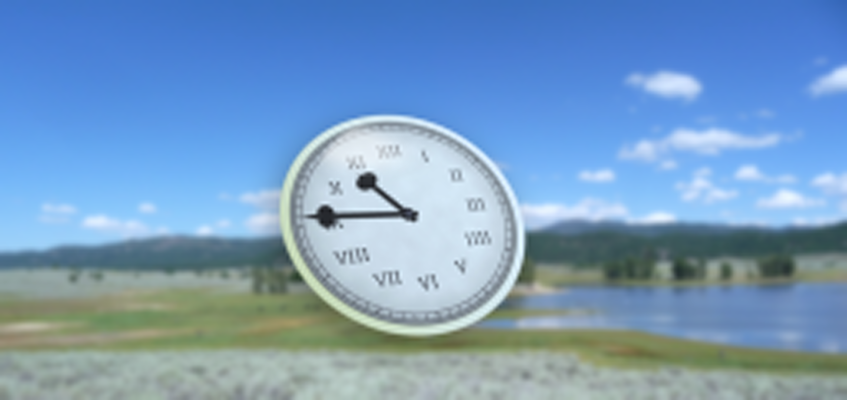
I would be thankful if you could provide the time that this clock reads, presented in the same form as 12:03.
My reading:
10:46
